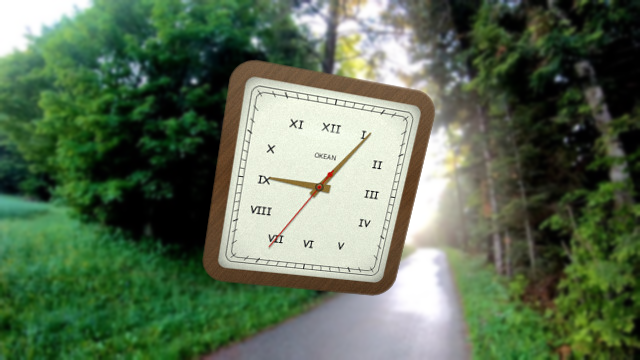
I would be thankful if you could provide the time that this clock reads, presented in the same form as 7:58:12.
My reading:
9:05:35
